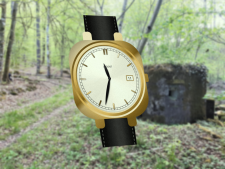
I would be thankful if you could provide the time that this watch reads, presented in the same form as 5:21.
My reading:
11:33
